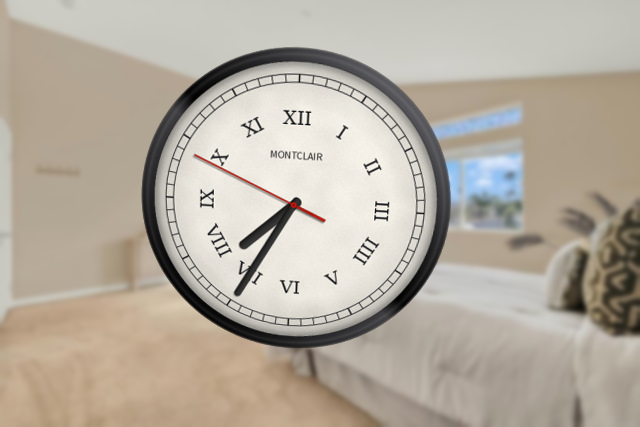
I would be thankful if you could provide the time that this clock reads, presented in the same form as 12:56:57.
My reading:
7:34:49
